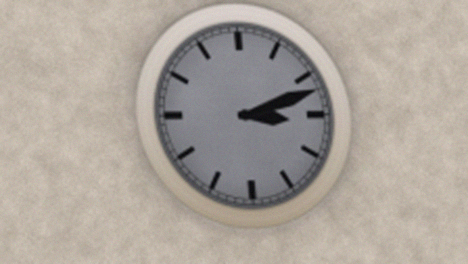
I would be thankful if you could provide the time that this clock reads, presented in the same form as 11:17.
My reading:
3:12
